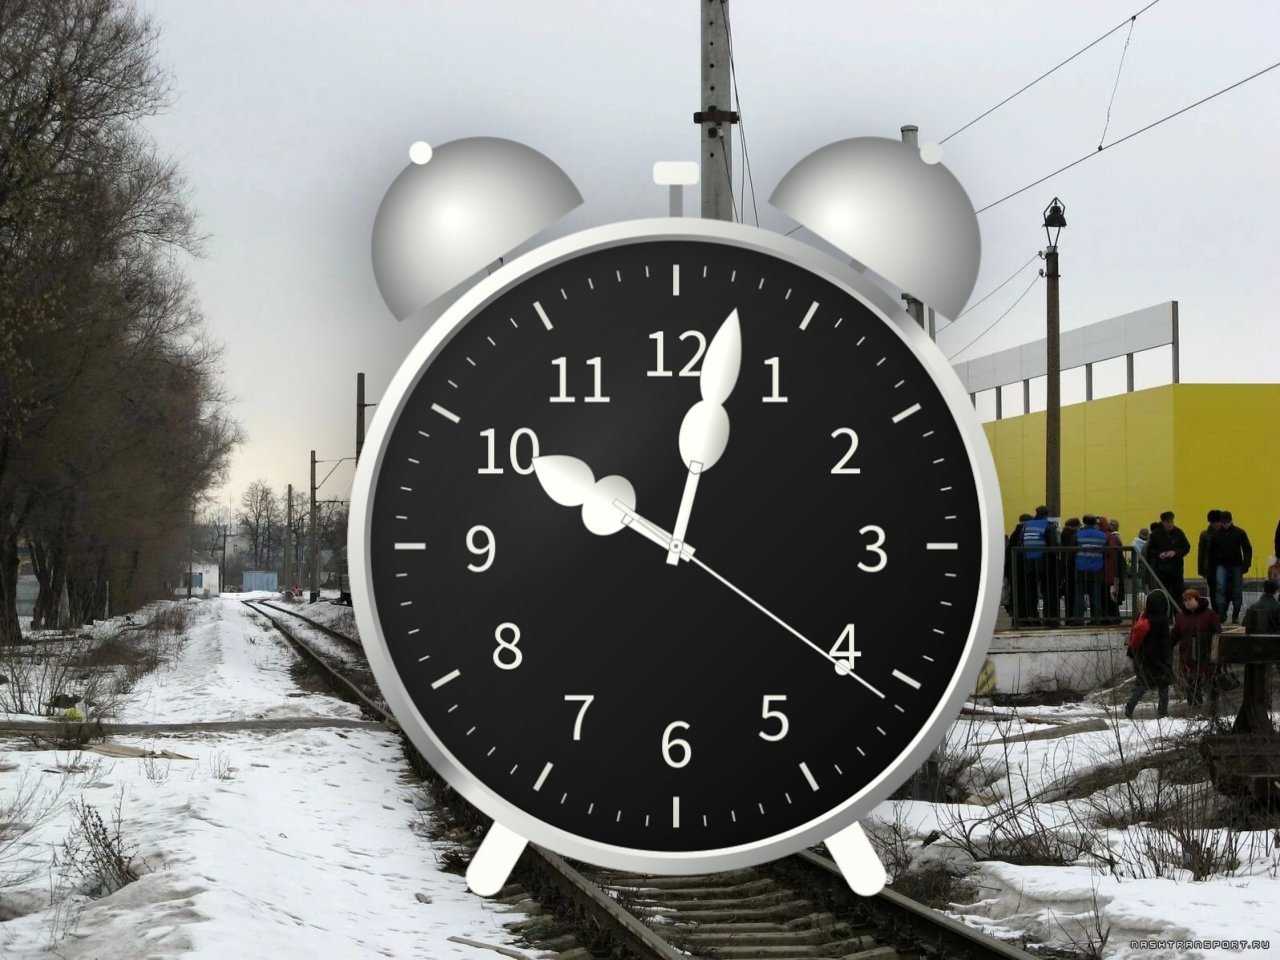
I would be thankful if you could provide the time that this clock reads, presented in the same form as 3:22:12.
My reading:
10:02:21
